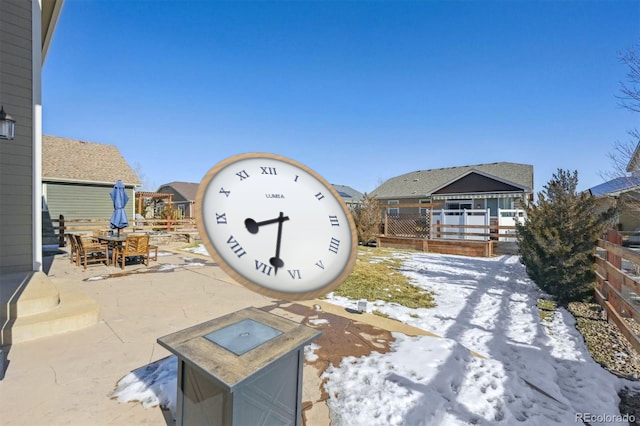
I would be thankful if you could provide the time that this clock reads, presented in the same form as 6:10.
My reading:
8:33
